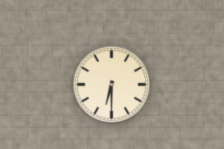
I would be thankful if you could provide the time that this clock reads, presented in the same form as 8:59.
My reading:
6:30
